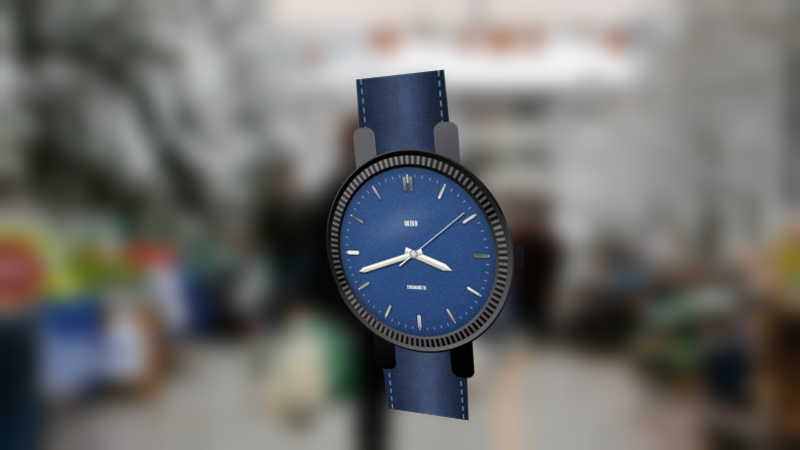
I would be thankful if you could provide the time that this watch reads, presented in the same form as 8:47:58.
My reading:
3:42:09
